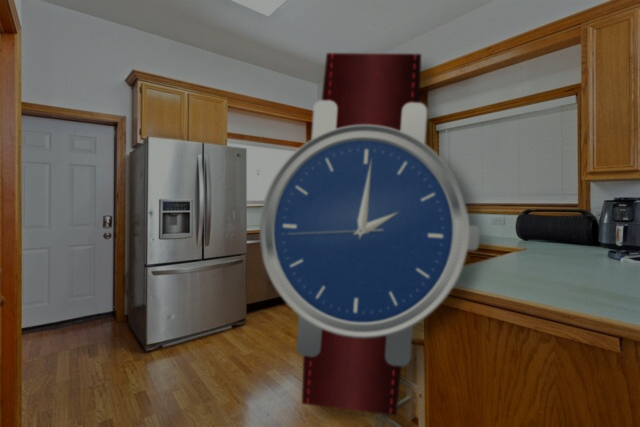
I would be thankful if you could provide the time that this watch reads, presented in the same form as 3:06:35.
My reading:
2:00:44
